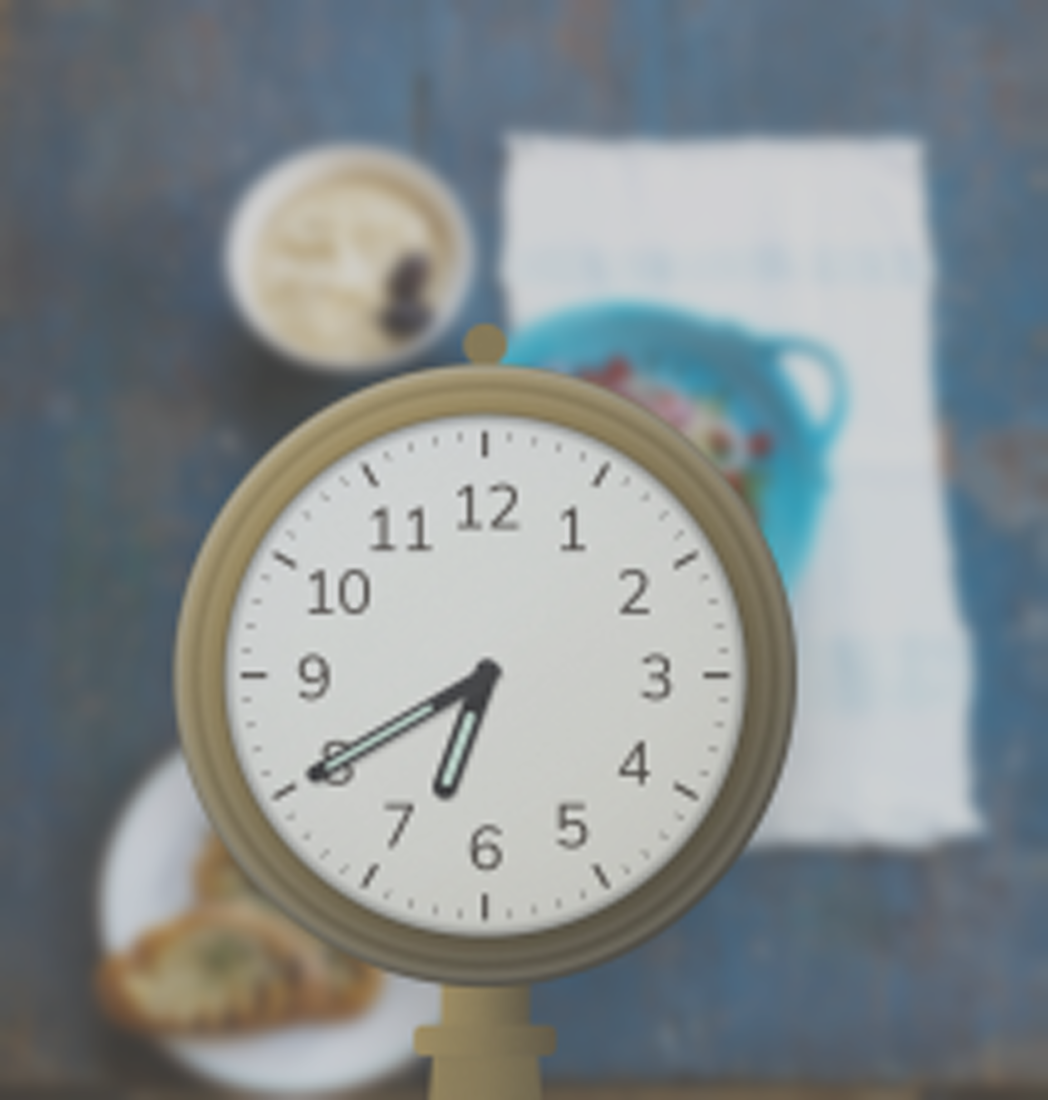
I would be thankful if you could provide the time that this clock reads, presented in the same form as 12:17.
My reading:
6:40
